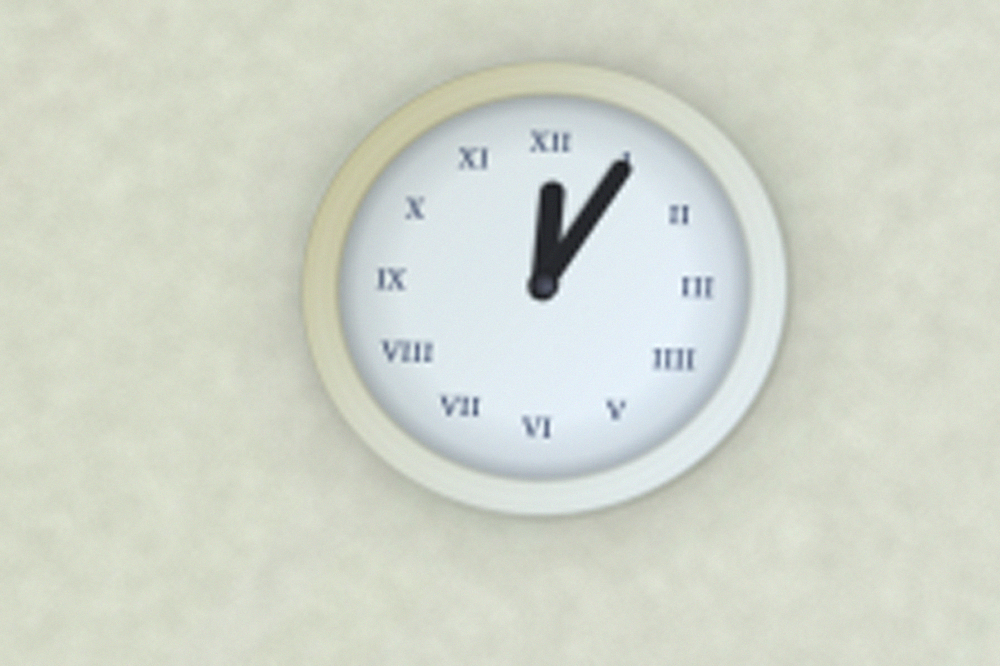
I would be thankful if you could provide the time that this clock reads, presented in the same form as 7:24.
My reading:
12:05
